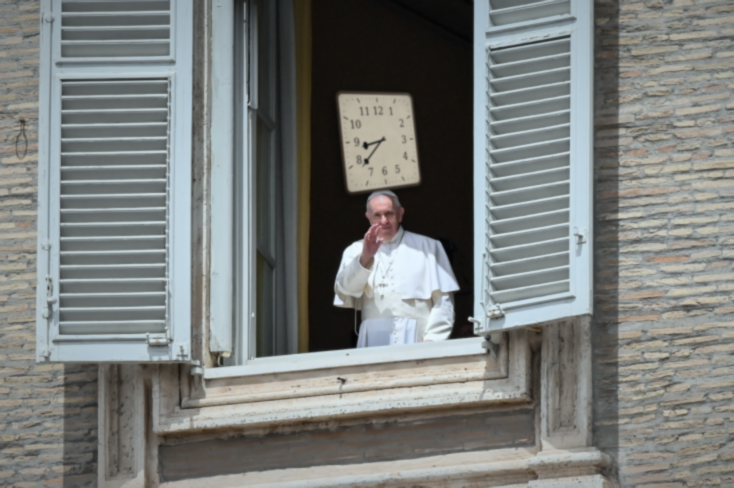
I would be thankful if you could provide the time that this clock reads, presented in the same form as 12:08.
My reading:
8:38
